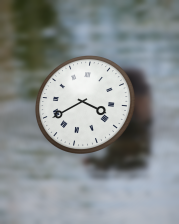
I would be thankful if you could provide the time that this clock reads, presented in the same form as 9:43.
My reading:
3:39
